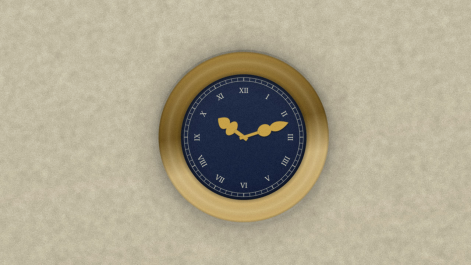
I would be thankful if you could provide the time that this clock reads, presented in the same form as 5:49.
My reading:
10:12
